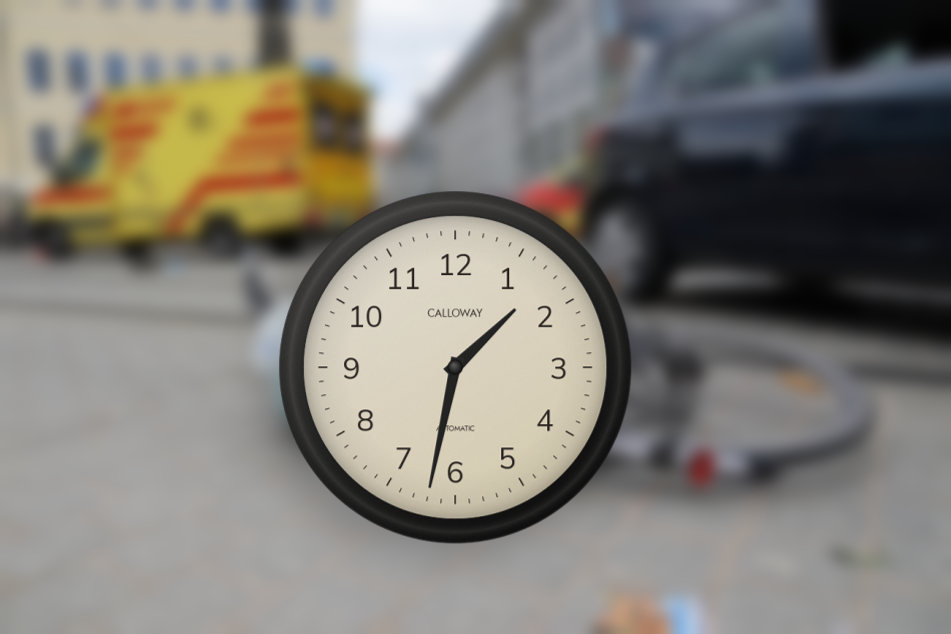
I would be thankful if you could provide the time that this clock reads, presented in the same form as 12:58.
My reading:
1:32
